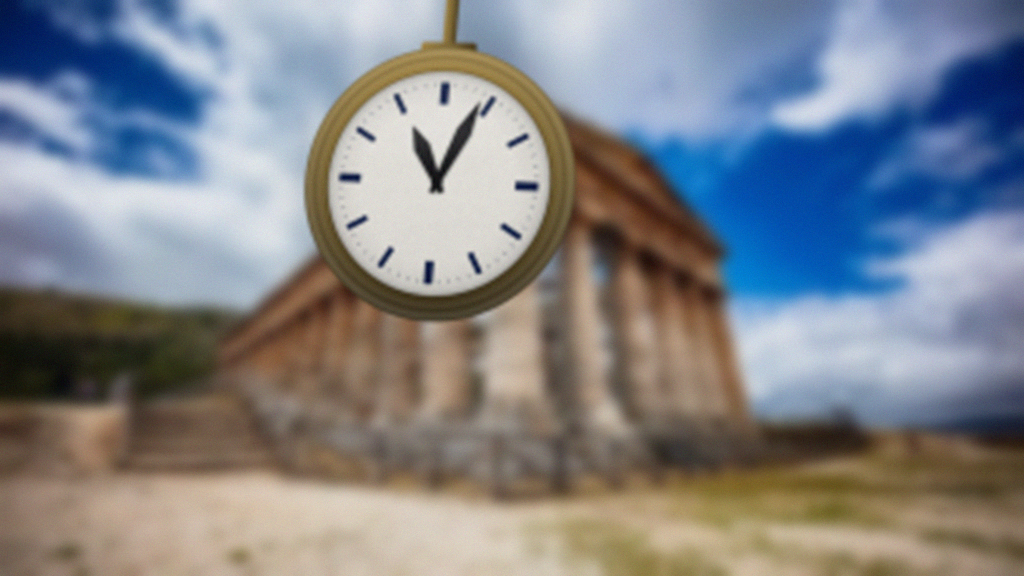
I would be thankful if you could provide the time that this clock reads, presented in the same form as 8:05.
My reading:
11:04
